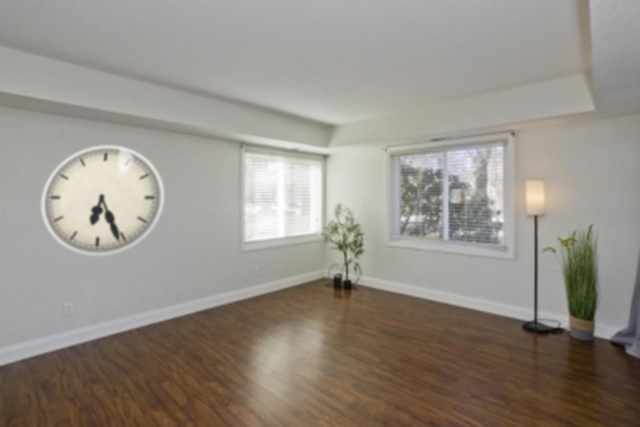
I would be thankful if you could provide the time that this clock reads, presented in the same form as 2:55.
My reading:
6:26
